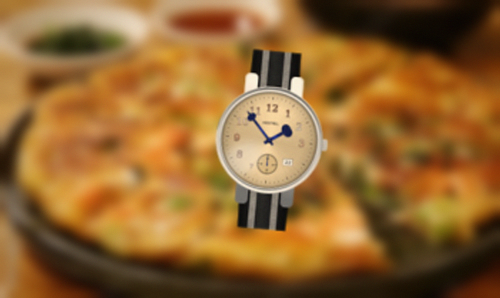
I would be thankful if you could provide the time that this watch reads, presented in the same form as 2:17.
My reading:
1:53
